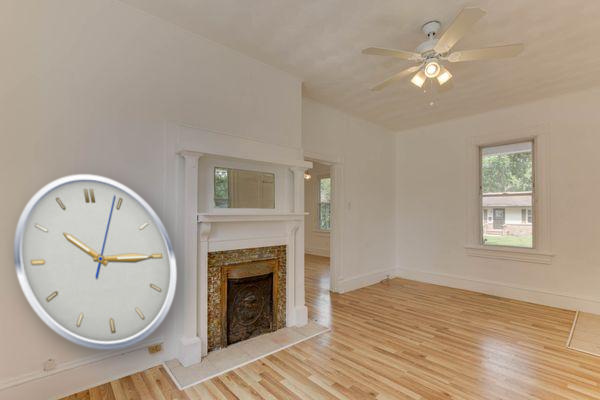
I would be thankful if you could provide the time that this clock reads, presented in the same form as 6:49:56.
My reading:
10:15:04
